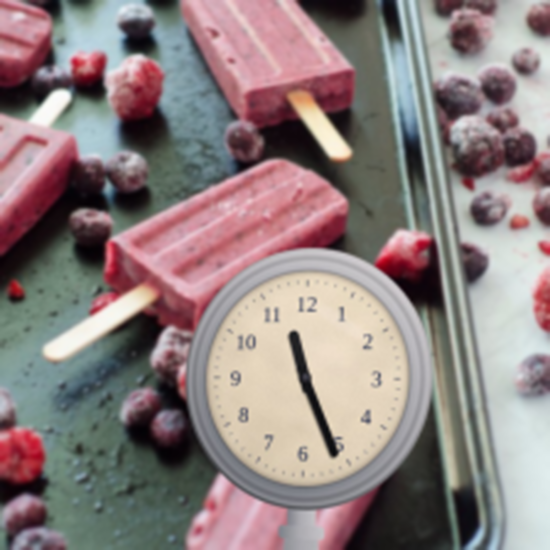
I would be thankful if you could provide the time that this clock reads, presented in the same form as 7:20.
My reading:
11:26
